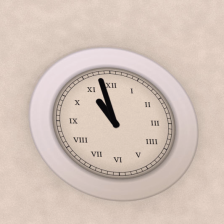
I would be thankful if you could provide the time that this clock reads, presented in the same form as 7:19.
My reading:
10:58
